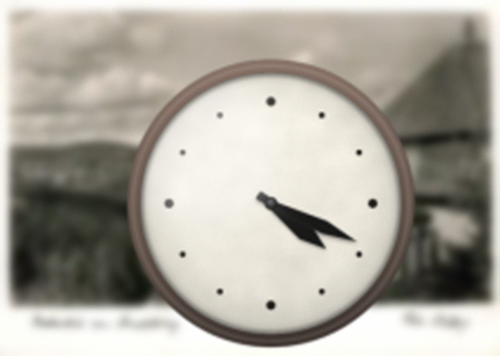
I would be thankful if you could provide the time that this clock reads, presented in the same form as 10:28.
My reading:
4:19
